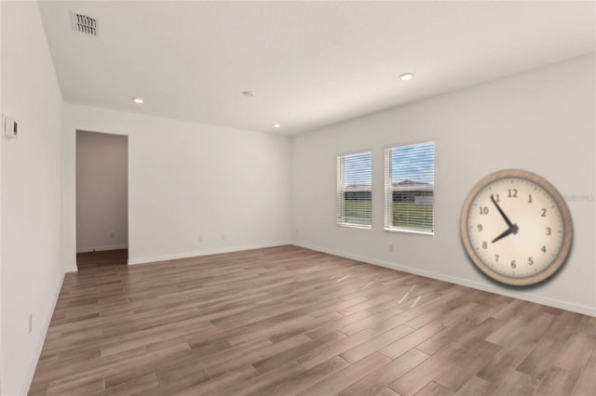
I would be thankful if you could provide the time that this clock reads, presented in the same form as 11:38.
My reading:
7:54
